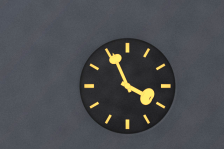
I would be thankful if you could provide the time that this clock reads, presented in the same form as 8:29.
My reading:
3:56
